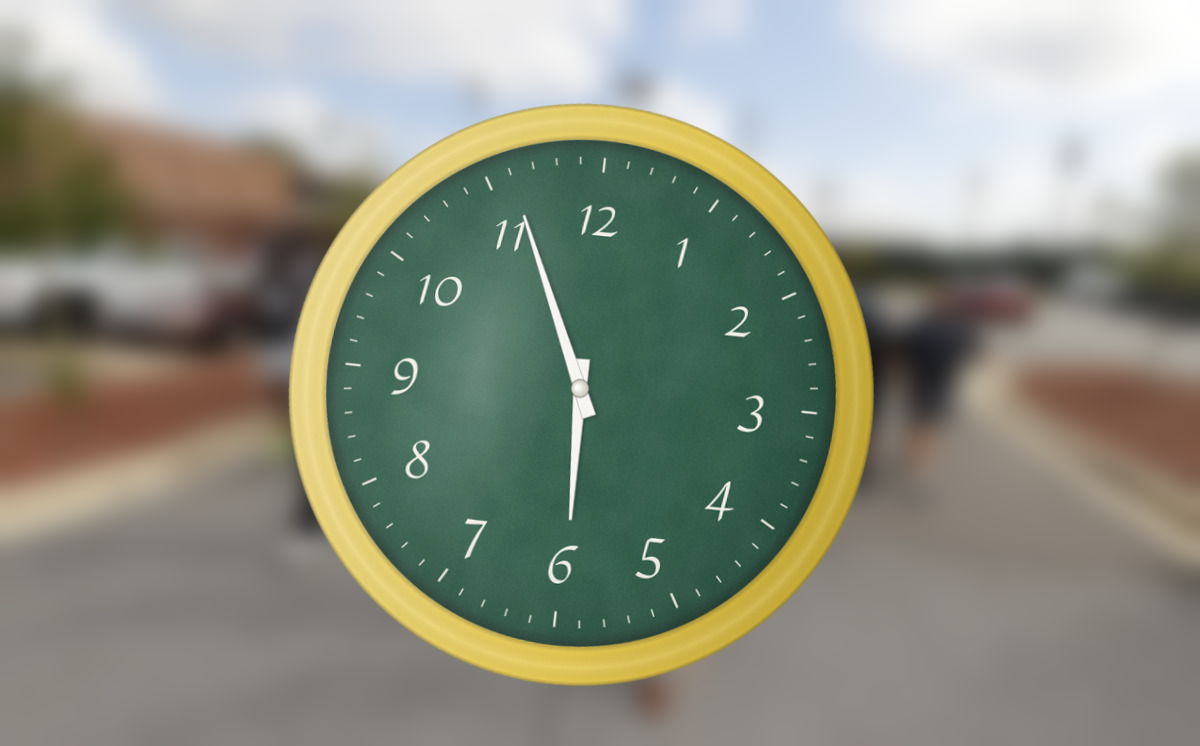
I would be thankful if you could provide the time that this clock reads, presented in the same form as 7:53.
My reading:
5:56
